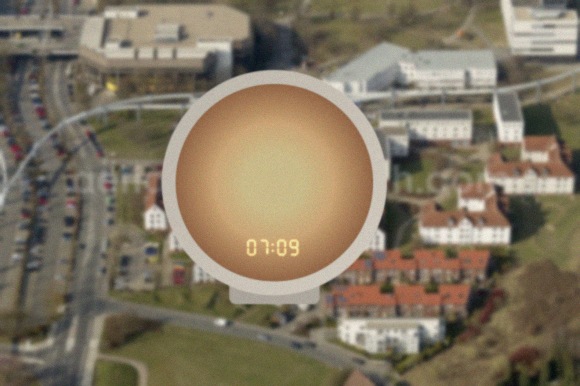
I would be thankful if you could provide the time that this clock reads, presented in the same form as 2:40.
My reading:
7:09
